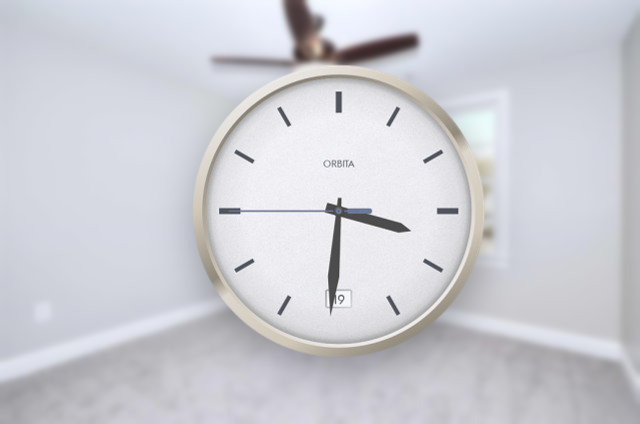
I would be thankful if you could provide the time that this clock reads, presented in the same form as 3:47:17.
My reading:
3:30:45
